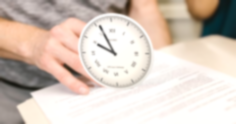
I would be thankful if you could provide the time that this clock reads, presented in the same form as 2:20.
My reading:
9:56
